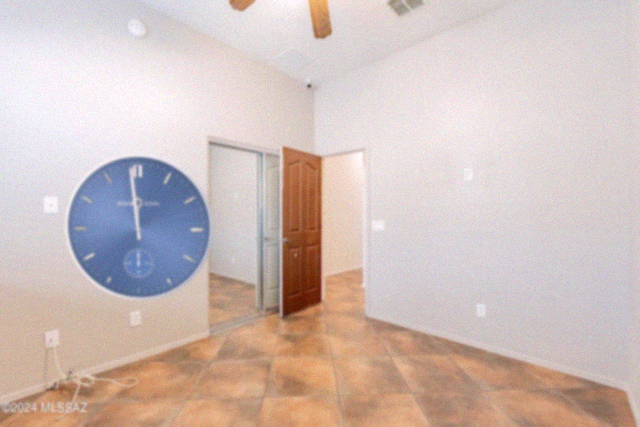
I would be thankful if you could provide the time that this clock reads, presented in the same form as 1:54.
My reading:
11:59
